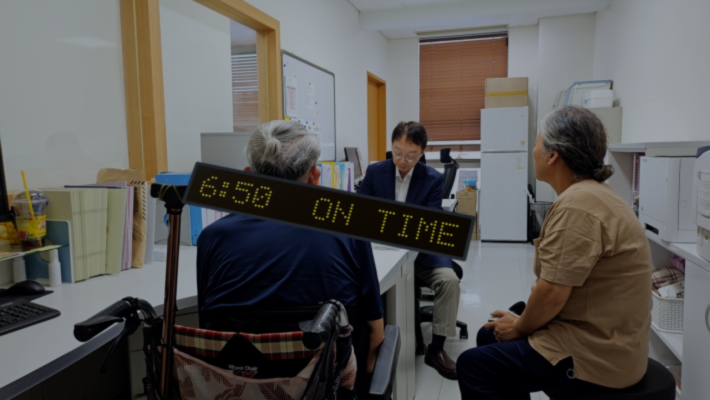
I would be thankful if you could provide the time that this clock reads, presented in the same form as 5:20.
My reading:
6:50
